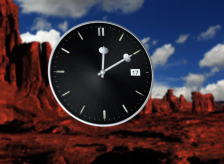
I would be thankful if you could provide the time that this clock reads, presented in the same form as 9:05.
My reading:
12:10
